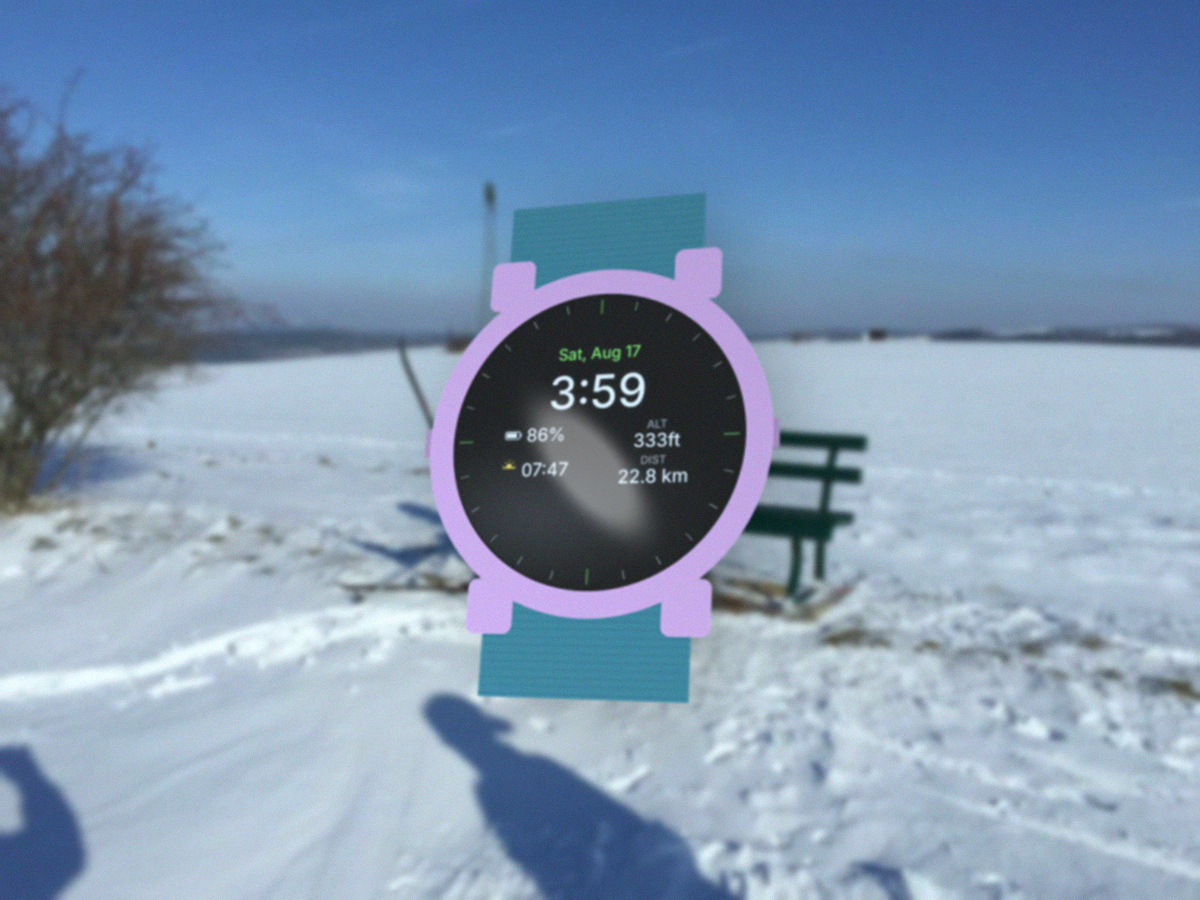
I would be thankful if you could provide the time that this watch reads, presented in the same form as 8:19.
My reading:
3:59
